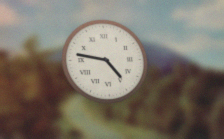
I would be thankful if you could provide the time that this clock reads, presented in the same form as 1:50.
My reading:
4:47
